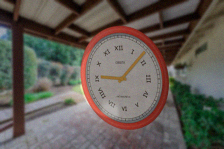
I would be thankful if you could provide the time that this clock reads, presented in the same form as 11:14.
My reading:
9:08
